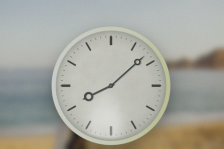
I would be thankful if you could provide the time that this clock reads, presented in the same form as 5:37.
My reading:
8:08
